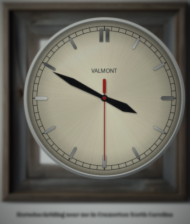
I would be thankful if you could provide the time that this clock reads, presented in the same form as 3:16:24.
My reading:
3:49:30
